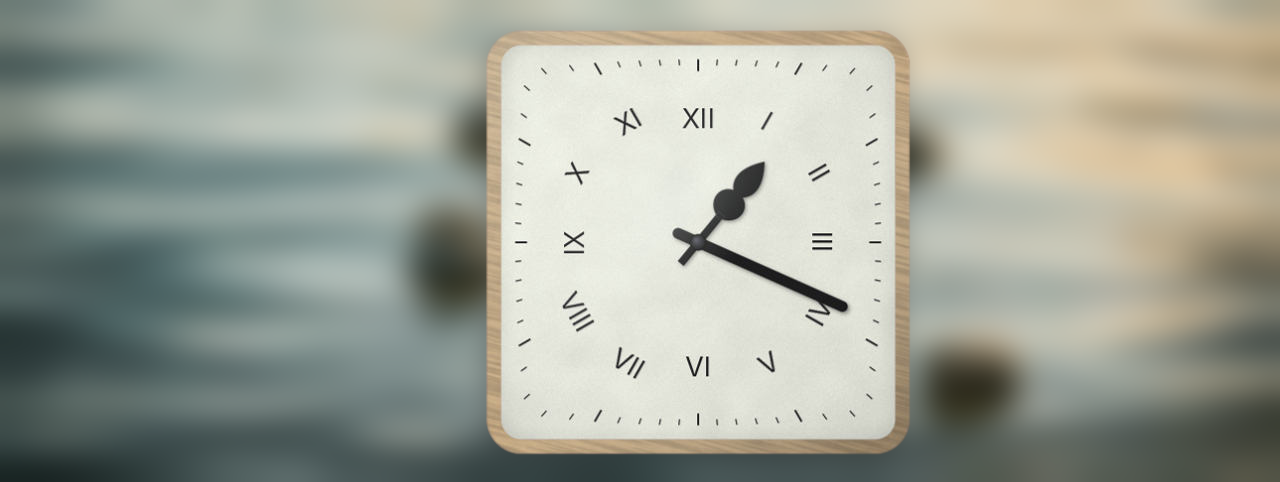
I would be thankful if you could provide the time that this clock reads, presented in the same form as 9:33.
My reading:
1:19
